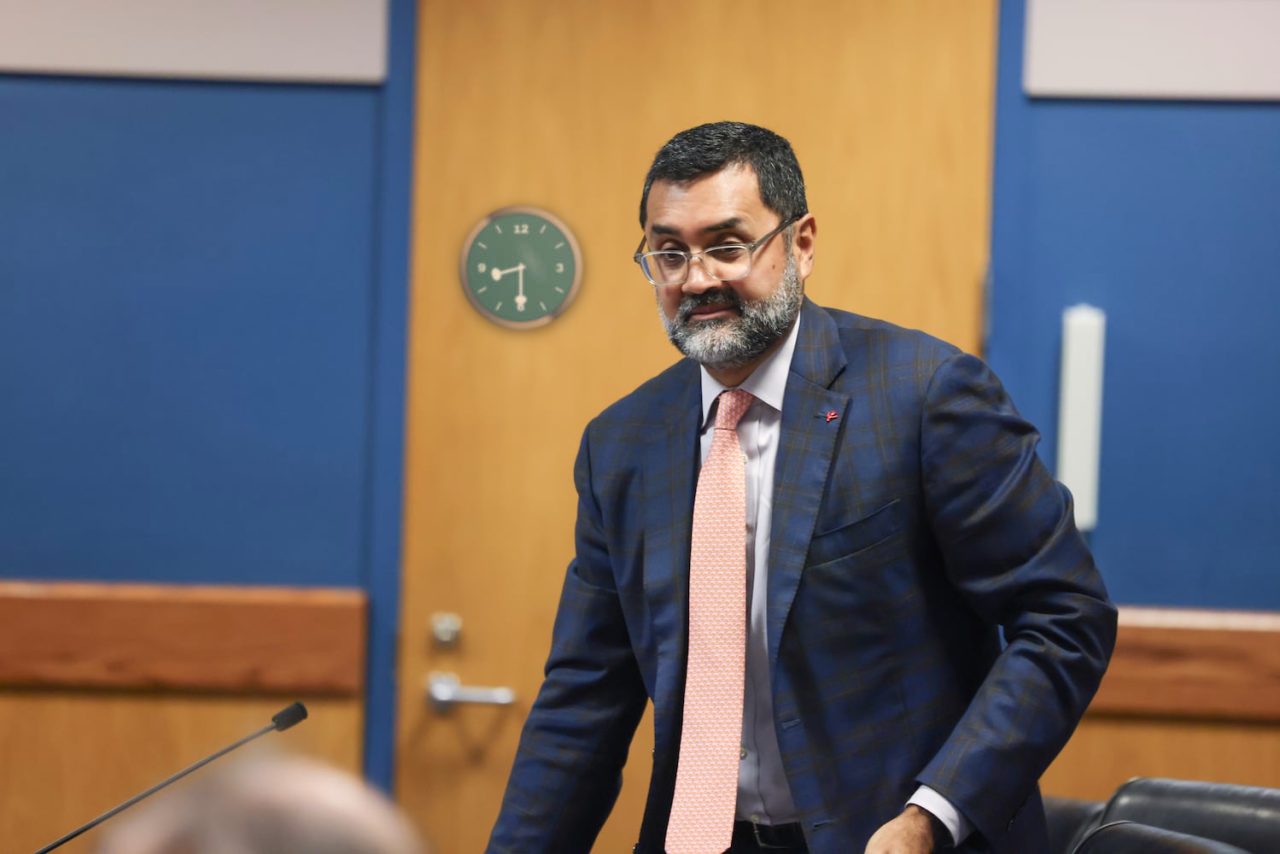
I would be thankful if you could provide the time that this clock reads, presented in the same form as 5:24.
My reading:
8:30
